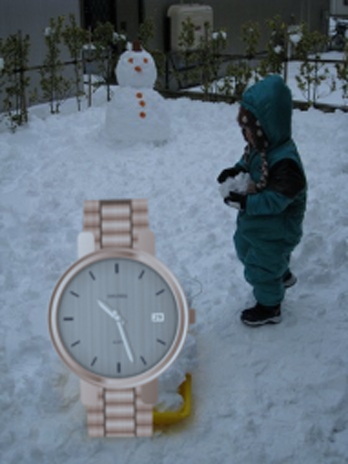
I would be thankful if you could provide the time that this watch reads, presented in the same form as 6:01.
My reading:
10:27
